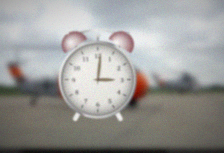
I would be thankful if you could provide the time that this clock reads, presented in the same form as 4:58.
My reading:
3:01
